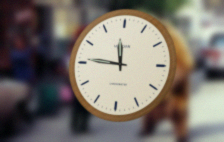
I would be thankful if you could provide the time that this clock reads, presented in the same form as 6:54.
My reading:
11:46
